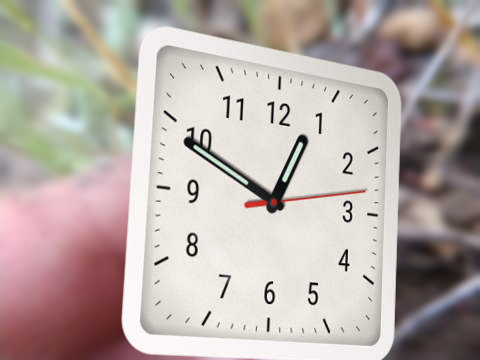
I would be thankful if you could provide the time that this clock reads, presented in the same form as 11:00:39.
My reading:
12:49:13
